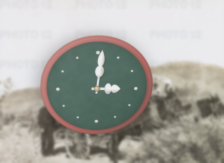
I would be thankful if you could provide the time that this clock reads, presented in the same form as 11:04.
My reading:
3:01
